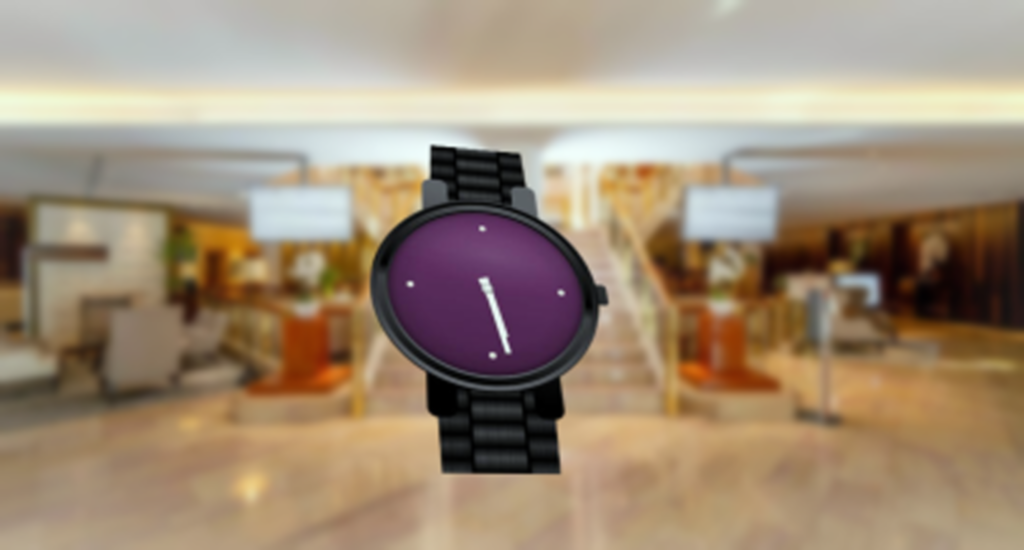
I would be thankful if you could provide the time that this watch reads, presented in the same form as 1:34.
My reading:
5:28
